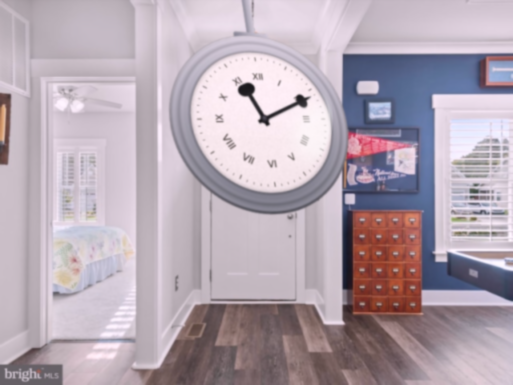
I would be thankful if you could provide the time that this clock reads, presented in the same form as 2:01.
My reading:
11:11
